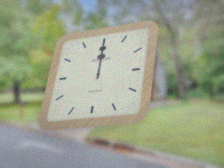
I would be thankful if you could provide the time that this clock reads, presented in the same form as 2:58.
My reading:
12:00
